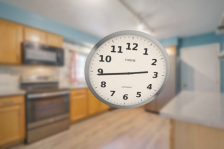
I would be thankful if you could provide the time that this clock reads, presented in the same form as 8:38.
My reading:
2:44
